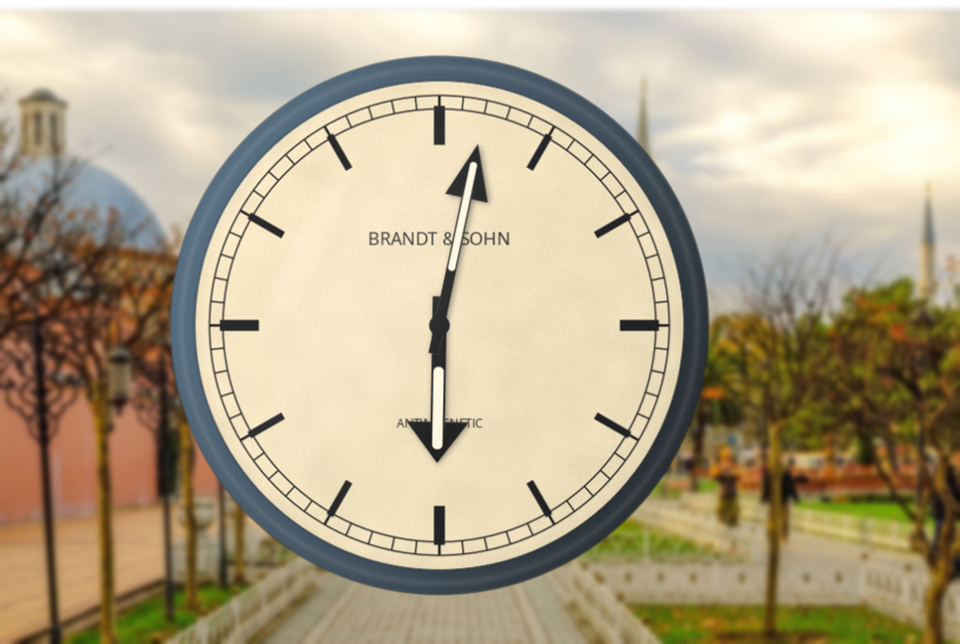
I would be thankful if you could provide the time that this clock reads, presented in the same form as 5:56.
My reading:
6:02
